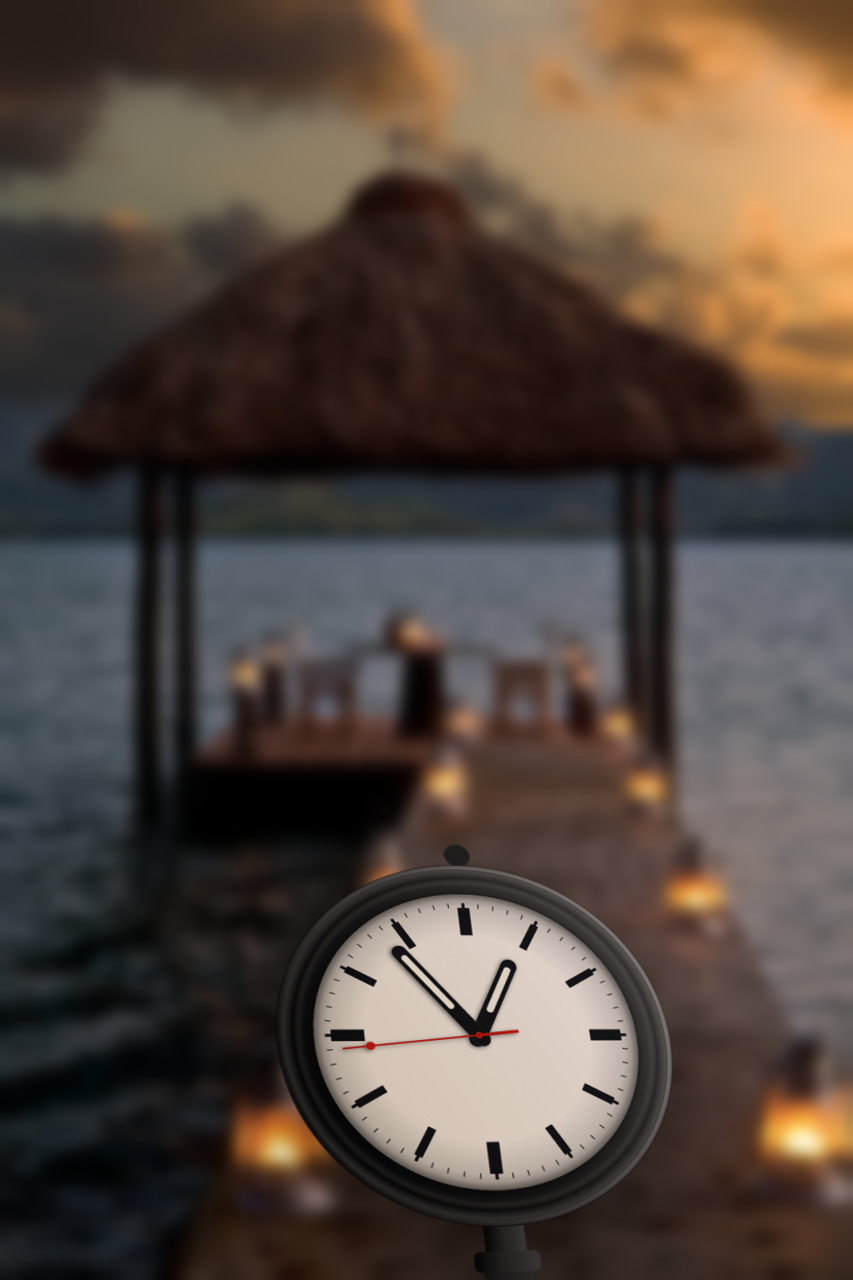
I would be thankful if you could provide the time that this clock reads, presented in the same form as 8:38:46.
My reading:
12:53:44
